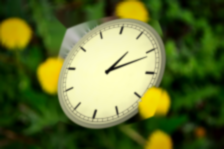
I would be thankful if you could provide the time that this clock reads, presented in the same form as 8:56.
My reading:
1:11
